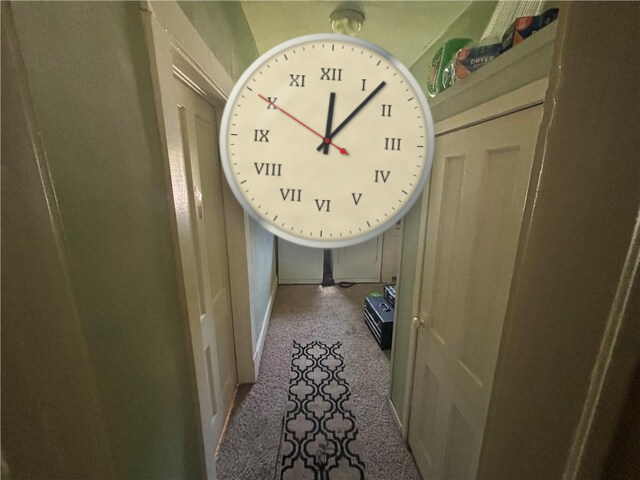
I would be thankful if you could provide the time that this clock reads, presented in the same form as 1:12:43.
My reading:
12:06:50
